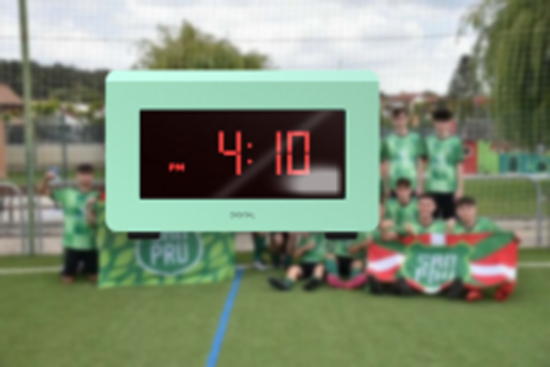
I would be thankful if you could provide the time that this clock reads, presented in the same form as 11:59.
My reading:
4:10
